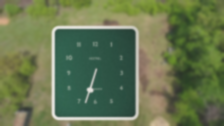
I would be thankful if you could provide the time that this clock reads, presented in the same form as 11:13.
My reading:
6:33
